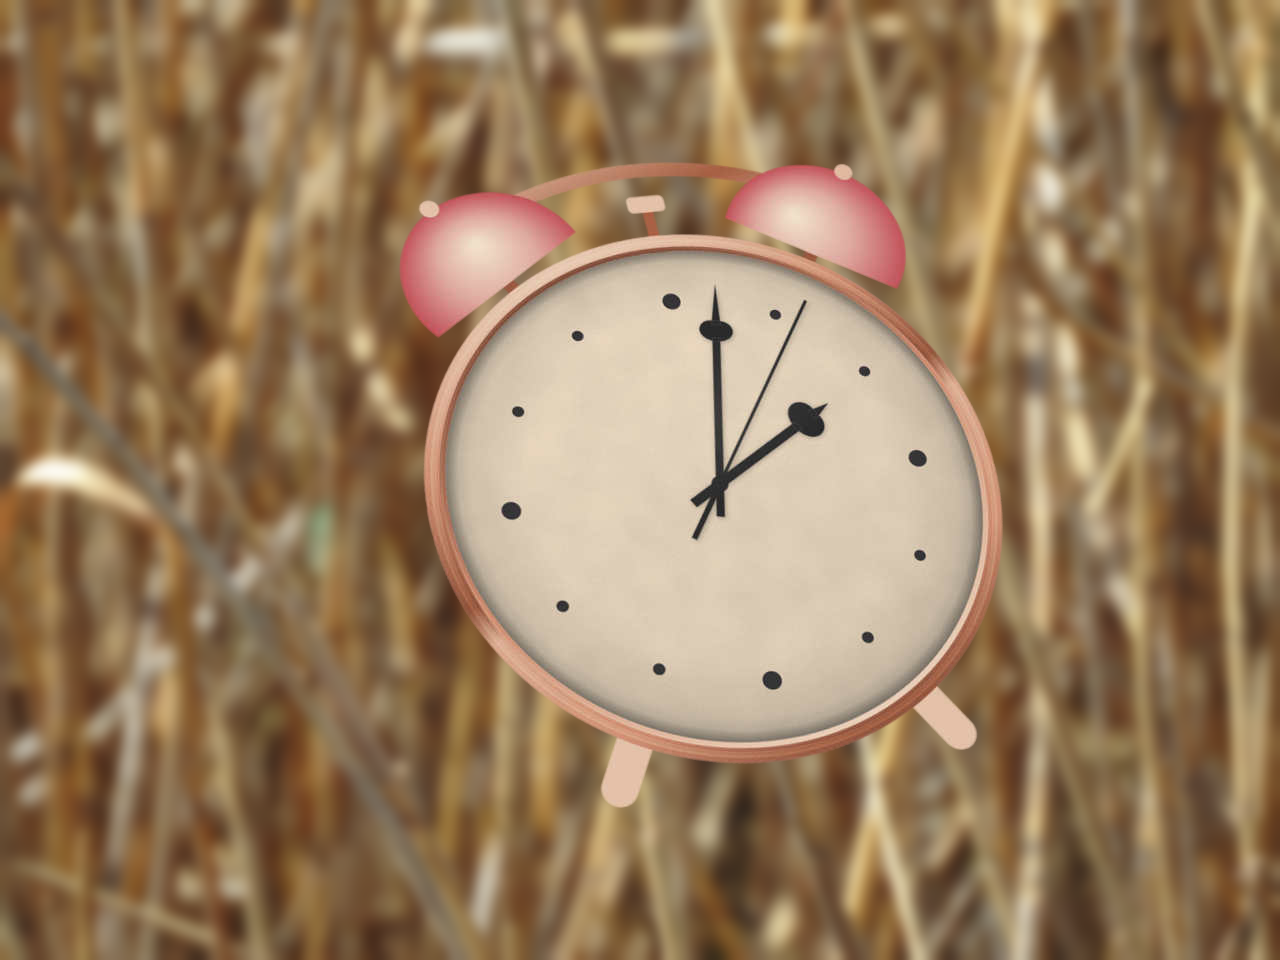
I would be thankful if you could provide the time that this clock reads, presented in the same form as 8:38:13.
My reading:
2:02:06
